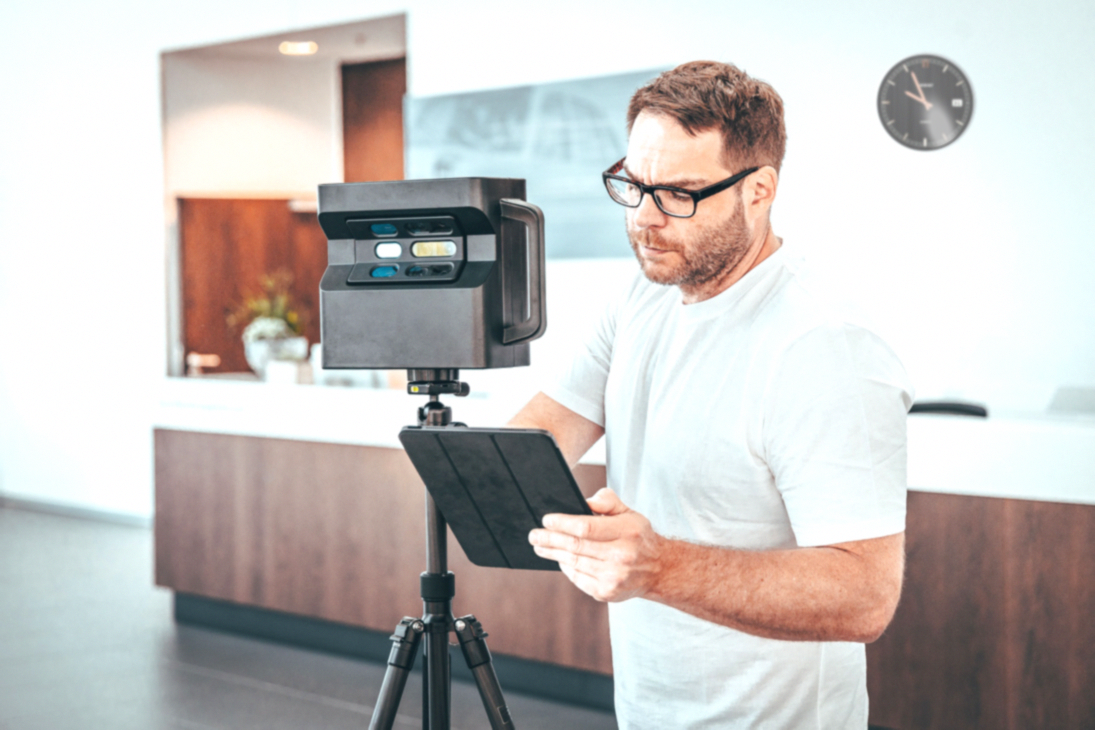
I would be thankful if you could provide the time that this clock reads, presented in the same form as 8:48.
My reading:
9:56
